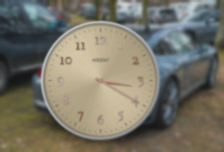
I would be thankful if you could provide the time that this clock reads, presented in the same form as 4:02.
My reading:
3:20
